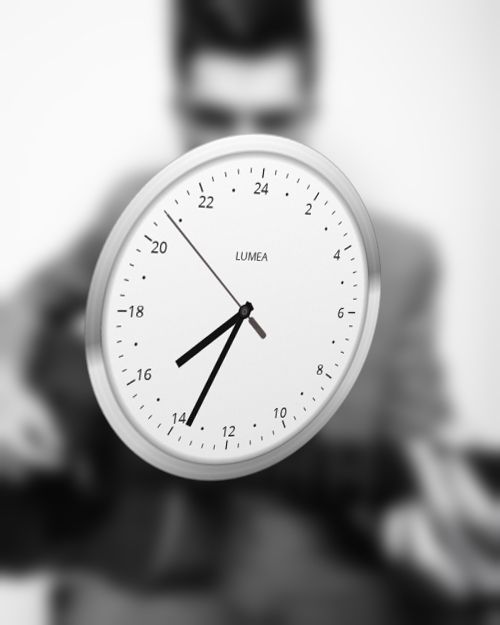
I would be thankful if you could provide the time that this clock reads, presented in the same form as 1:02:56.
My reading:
15:33:52
